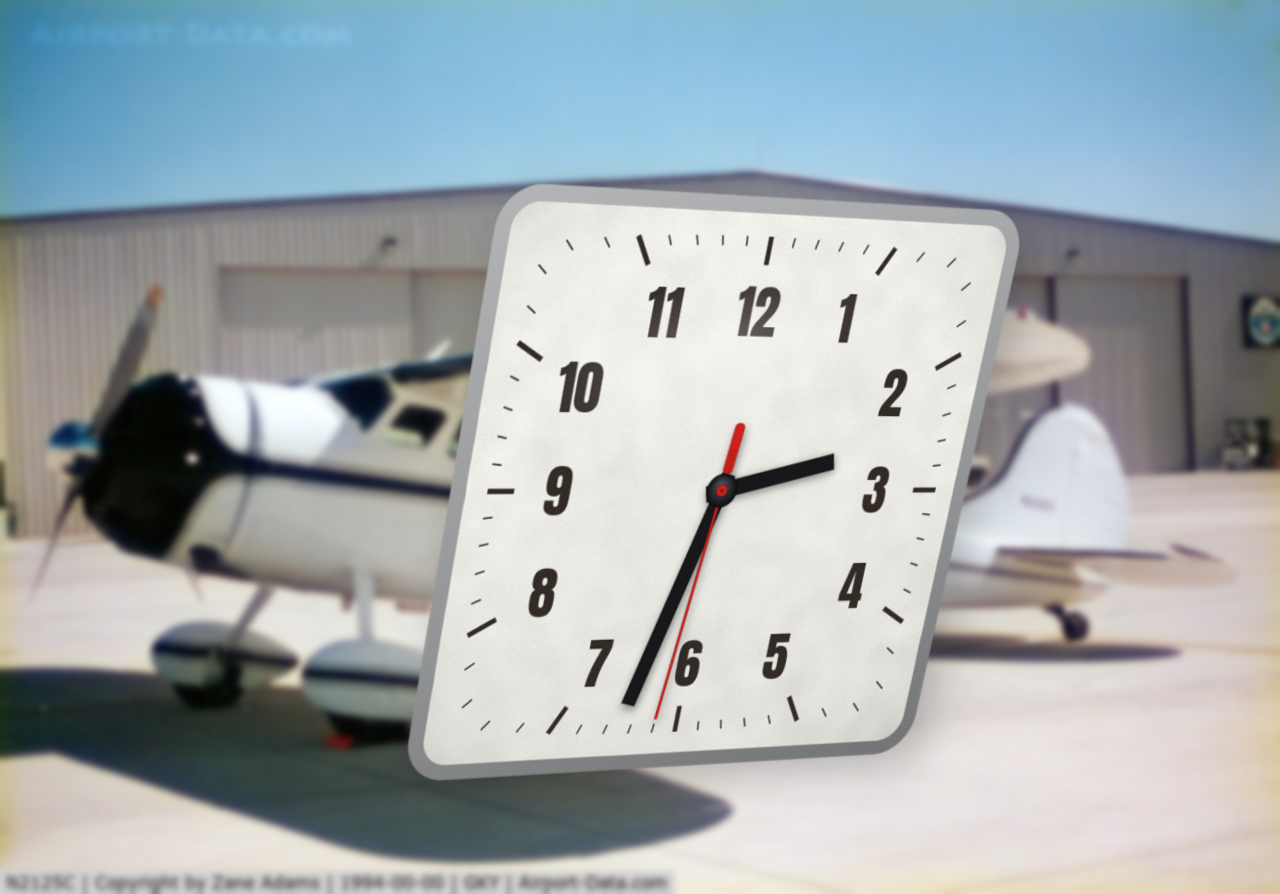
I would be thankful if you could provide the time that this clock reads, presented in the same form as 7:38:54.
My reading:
2:32:31
